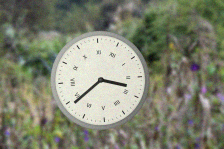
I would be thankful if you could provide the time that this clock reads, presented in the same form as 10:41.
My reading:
2:34
